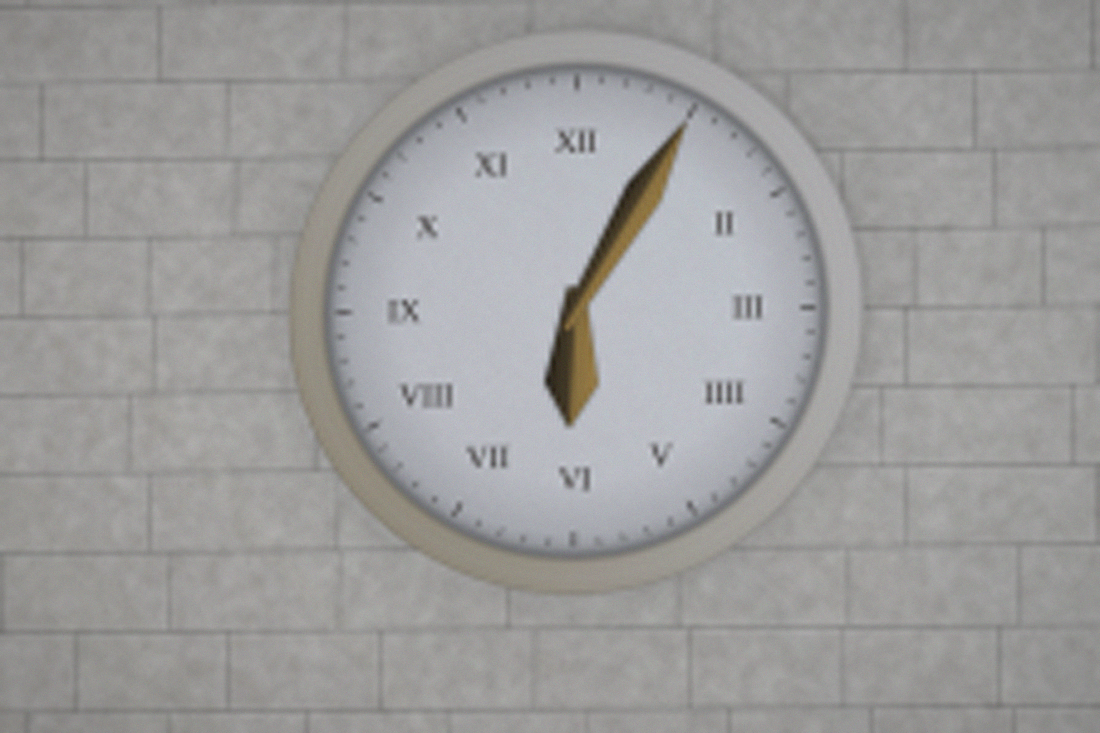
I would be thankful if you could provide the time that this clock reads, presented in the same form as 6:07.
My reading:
6:05
